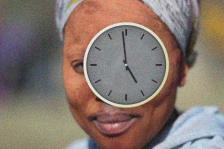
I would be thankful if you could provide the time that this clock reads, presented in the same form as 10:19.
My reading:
4:59
